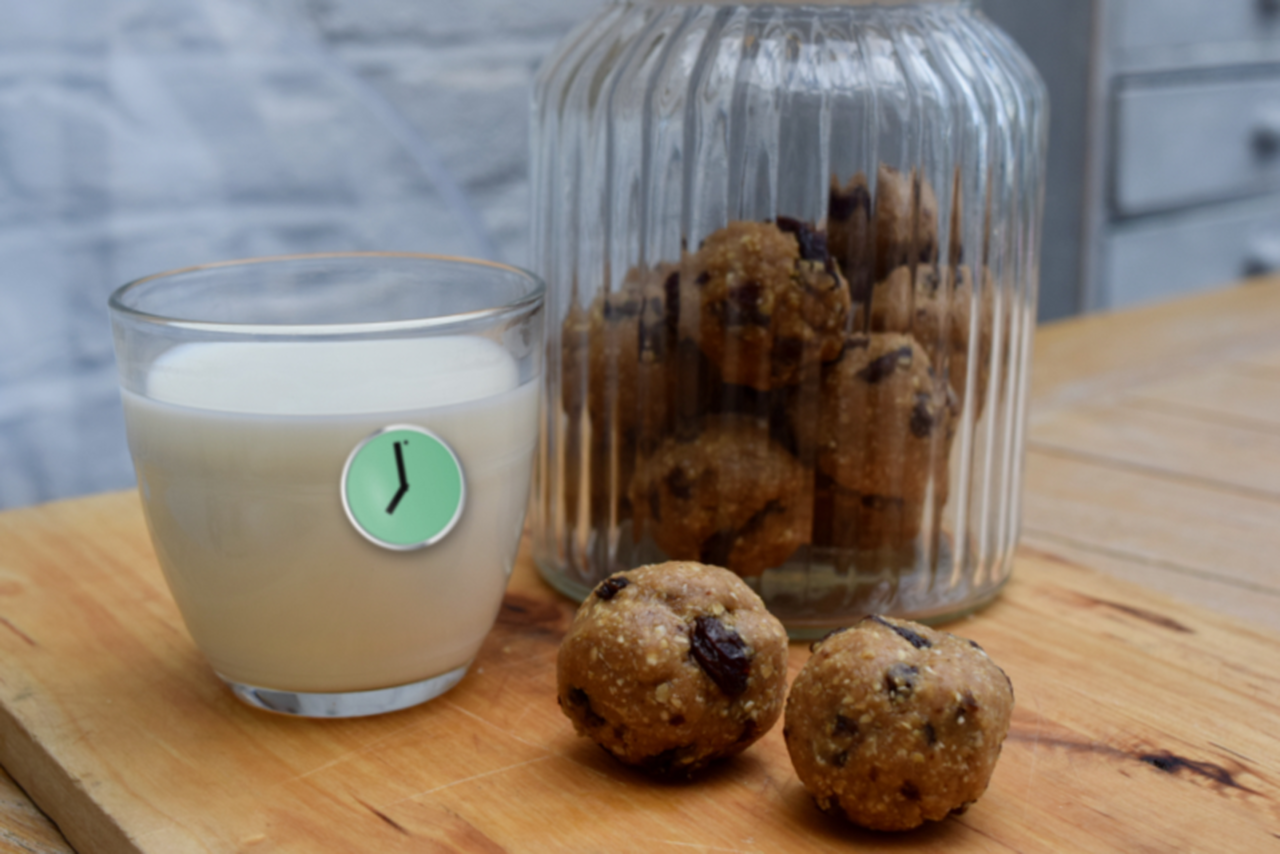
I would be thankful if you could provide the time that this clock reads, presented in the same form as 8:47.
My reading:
6:58
